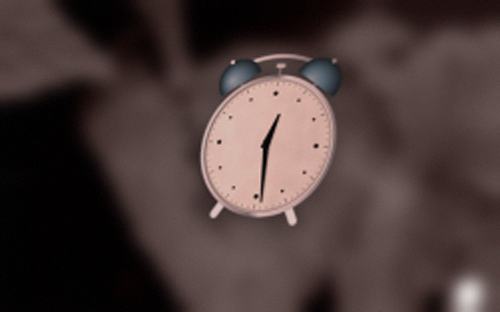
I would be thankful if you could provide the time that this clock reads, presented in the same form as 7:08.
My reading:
12:29
